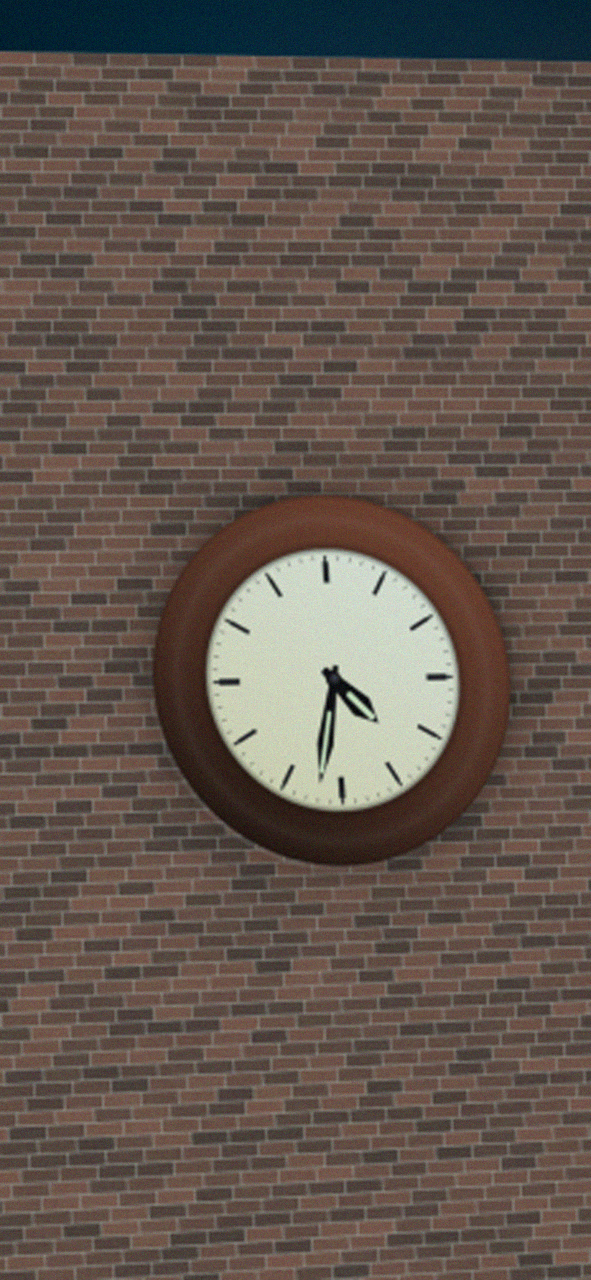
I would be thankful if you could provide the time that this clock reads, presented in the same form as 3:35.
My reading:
4:32
